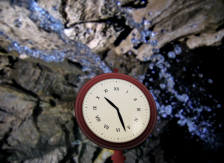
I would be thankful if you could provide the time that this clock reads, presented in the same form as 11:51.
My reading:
10:27
